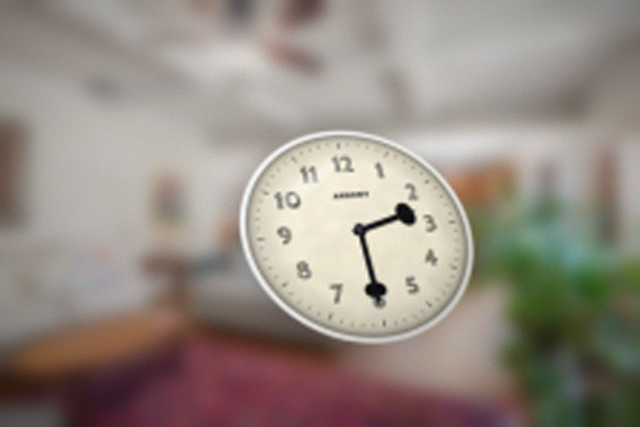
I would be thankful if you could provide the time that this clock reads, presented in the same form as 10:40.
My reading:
2:30
